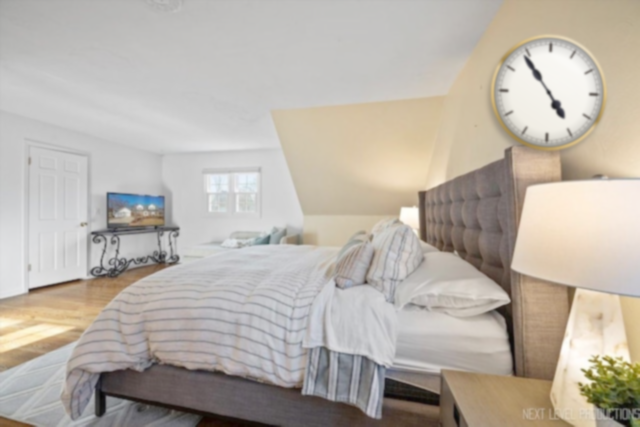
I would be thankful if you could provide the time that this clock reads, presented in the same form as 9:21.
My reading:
4:54
